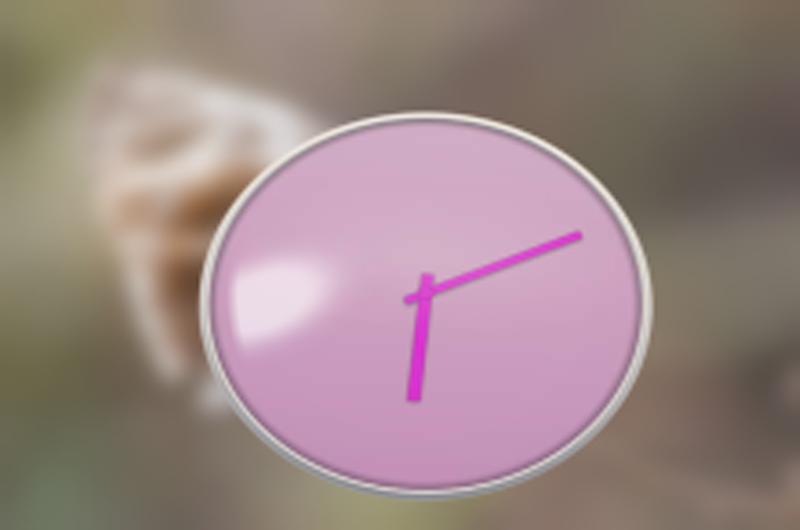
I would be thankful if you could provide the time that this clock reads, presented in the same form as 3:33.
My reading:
6:11
